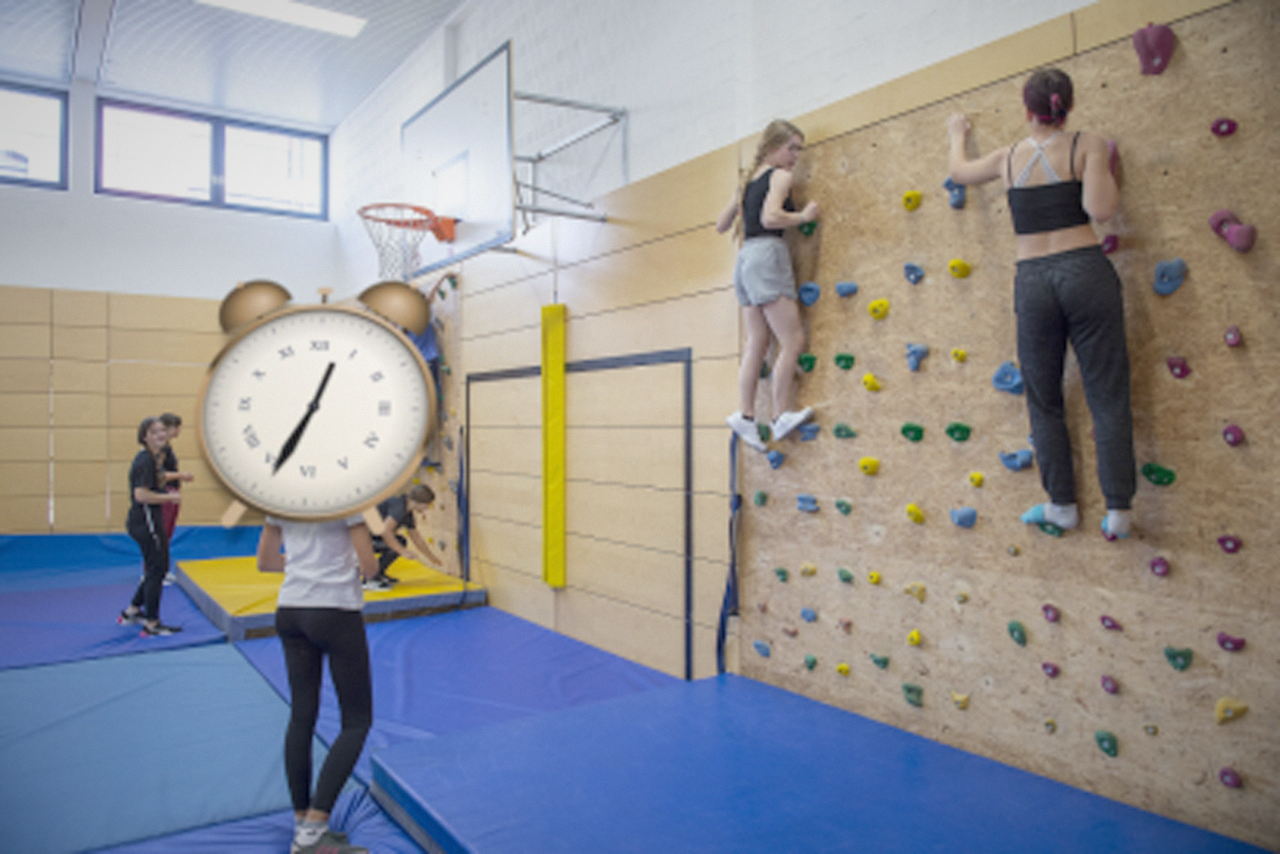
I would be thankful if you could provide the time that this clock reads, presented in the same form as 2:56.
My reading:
12:34
